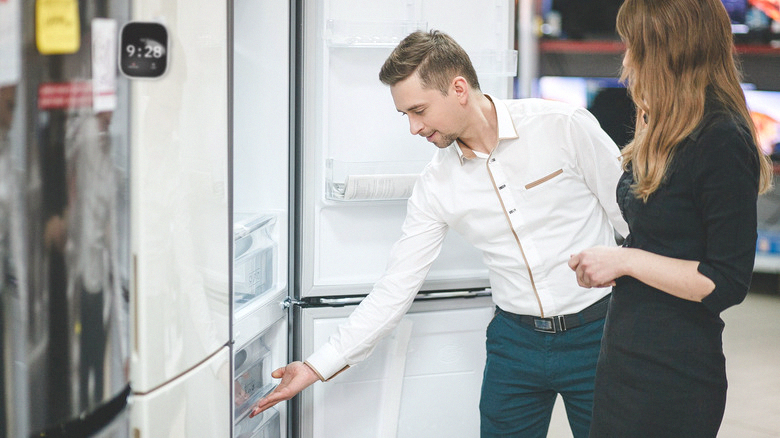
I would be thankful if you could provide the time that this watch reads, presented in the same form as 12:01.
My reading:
9:28
